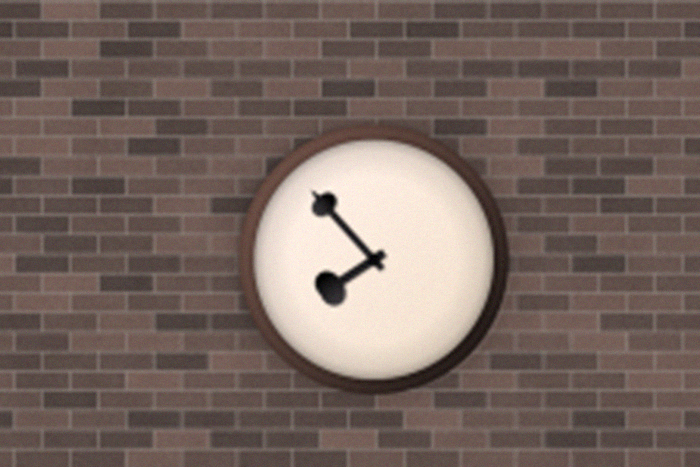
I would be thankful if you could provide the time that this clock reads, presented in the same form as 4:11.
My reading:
7:53
